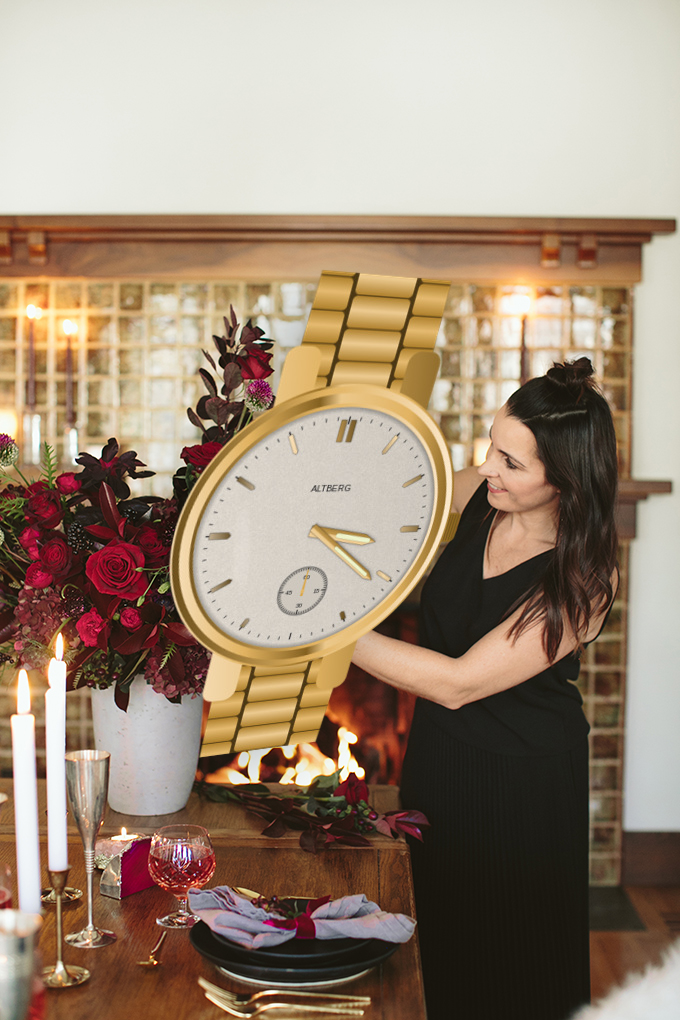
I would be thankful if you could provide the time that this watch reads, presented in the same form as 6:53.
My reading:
3:21
